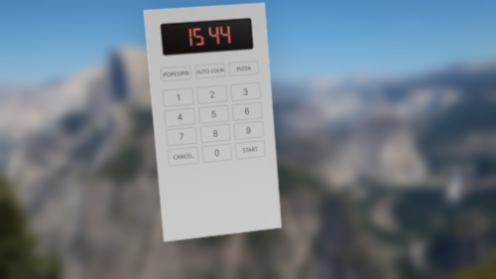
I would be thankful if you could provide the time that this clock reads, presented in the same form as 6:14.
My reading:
15:44
